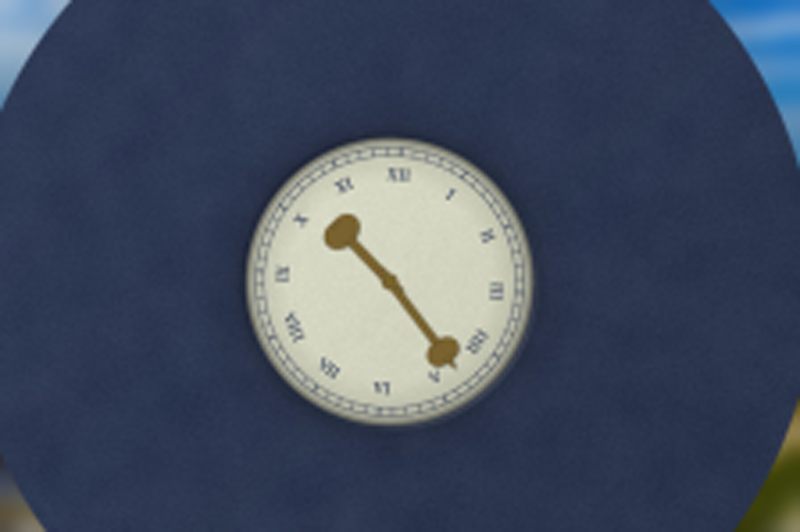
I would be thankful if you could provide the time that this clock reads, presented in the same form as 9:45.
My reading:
10:23
